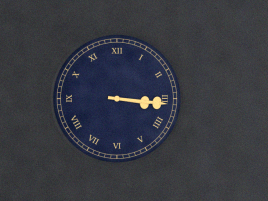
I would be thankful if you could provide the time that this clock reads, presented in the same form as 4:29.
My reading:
3:16
